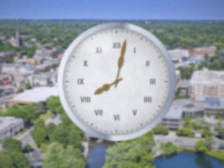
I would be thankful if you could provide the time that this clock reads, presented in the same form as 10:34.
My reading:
8:02
